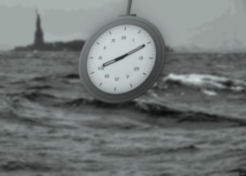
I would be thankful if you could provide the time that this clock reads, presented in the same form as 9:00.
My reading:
8:10
